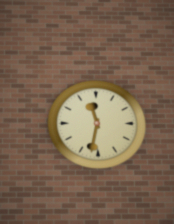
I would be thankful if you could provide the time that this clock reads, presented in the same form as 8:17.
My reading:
11:32
